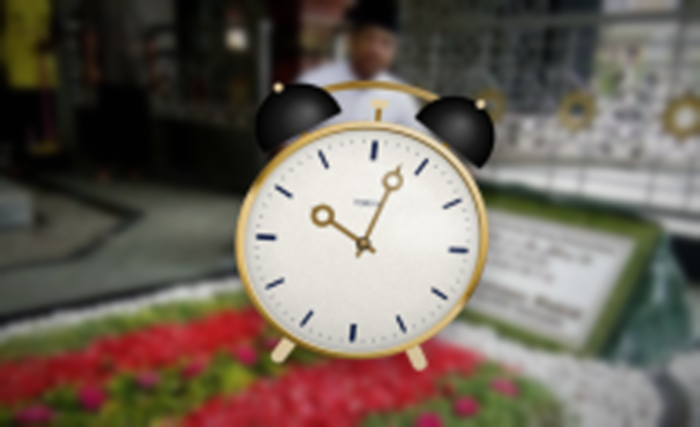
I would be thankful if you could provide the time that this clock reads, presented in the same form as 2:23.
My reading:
10:03
